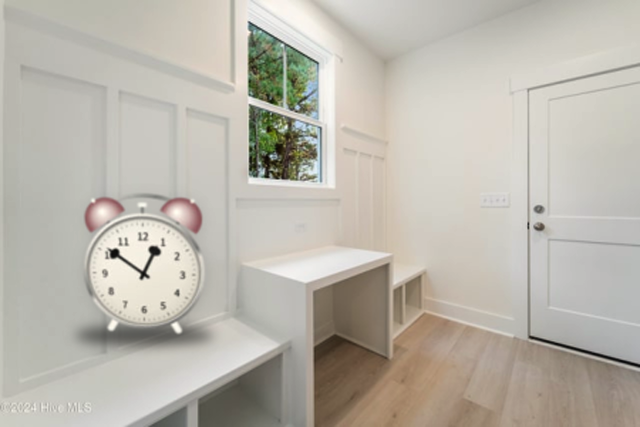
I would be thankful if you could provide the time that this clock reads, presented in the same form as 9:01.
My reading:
12:51
